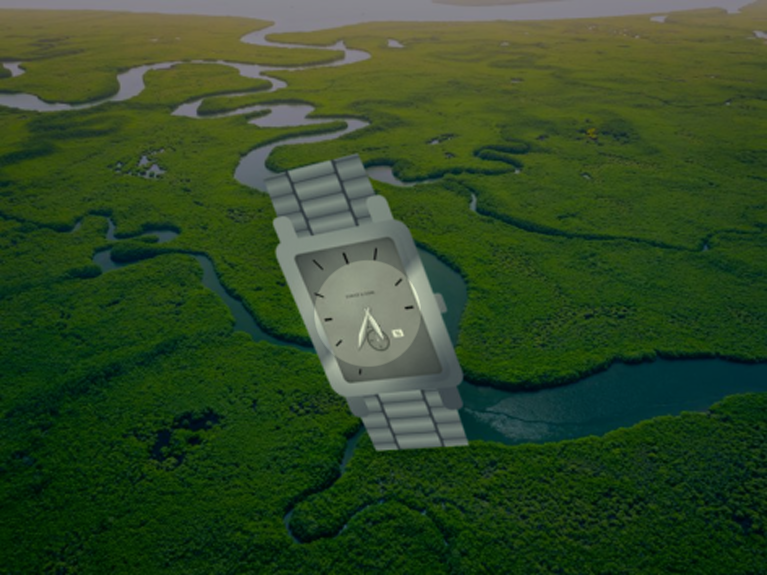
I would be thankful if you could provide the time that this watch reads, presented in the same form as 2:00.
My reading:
5:36
